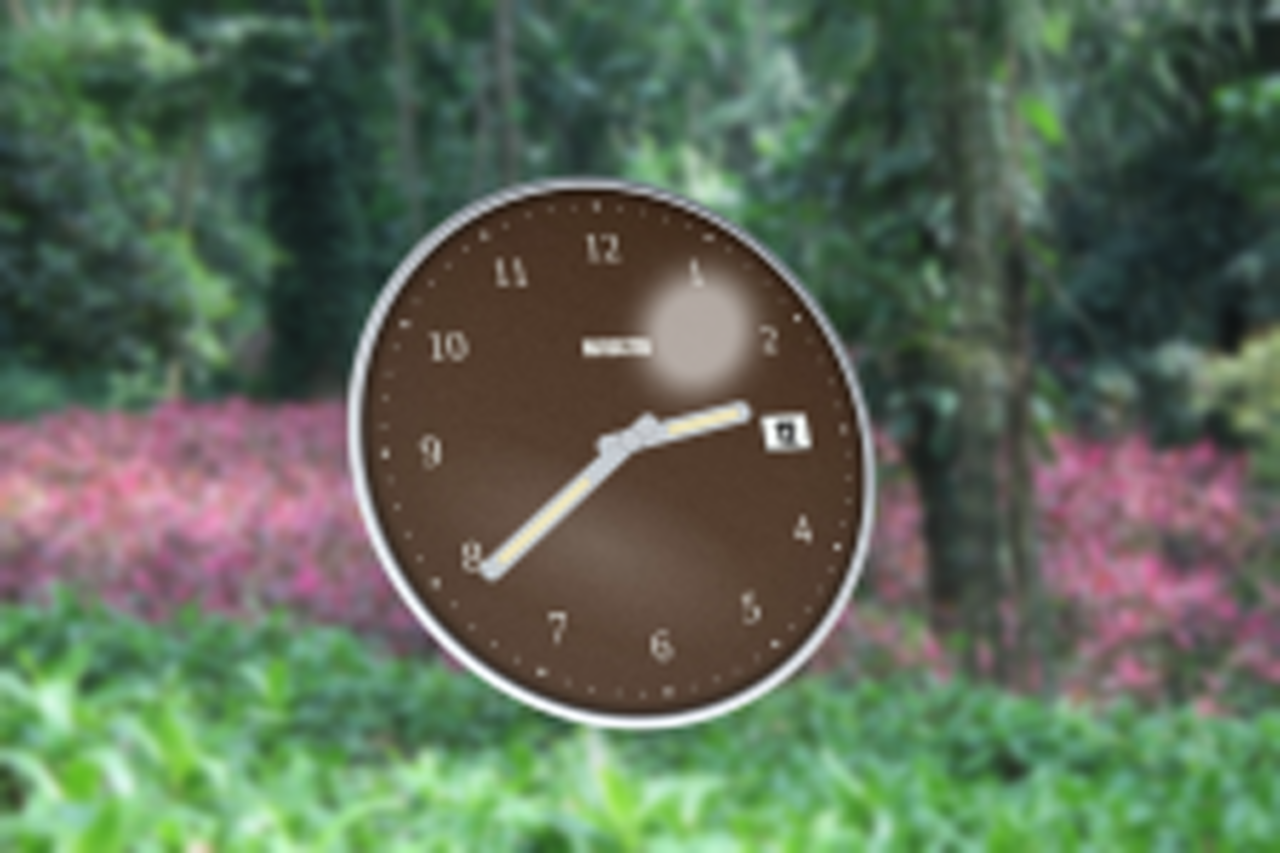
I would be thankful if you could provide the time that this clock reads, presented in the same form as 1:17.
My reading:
2:39
